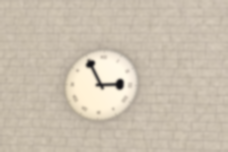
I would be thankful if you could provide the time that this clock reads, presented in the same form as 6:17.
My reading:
2:55
